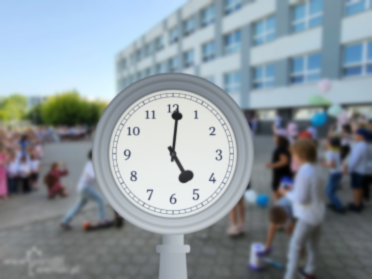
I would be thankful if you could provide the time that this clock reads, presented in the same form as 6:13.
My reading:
5:01
